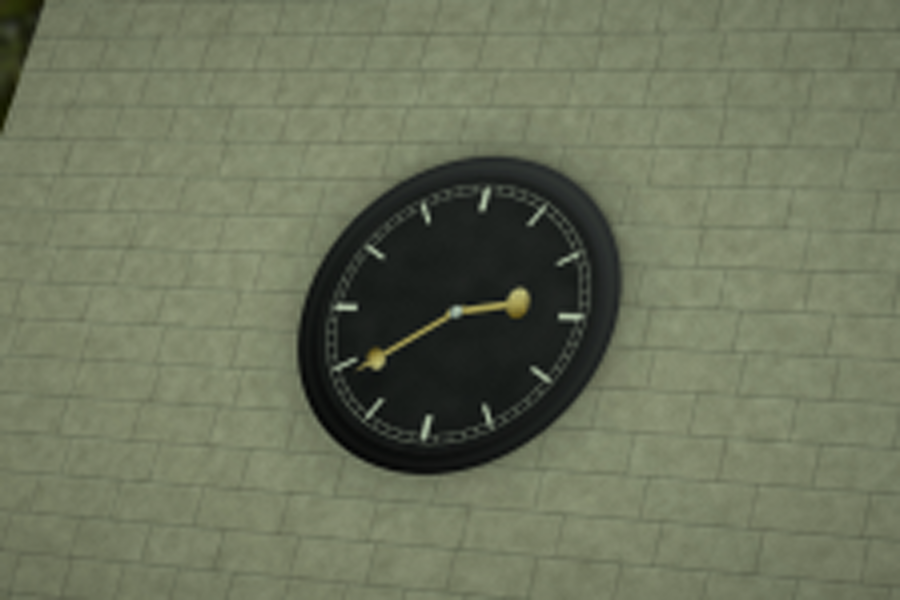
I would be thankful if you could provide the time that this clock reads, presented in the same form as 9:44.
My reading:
2:39
